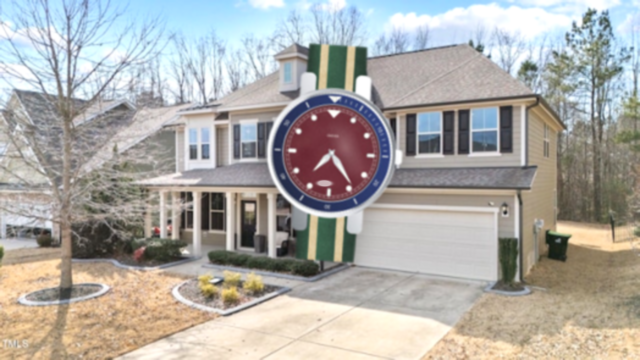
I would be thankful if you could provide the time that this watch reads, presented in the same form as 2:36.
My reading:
7:24
